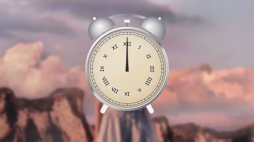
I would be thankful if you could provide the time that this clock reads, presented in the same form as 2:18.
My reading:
12:00
